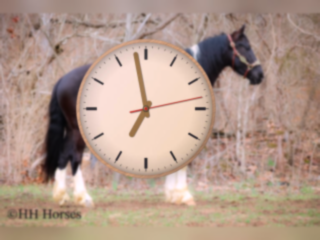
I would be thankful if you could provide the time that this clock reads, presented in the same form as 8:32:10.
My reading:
6:58:13
